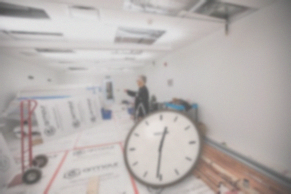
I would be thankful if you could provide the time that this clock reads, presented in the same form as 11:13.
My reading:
12:31
